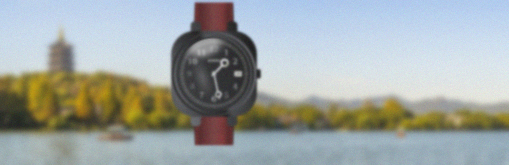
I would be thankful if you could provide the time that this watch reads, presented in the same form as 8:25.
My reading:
1:28
